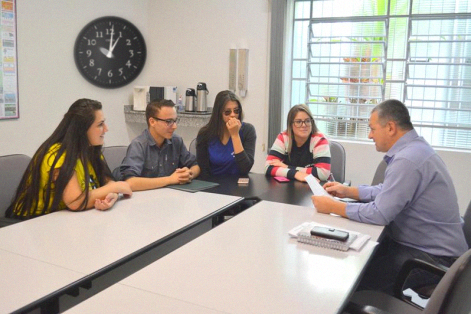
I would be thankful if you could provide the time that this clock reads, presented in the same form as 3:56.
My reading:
1:01
